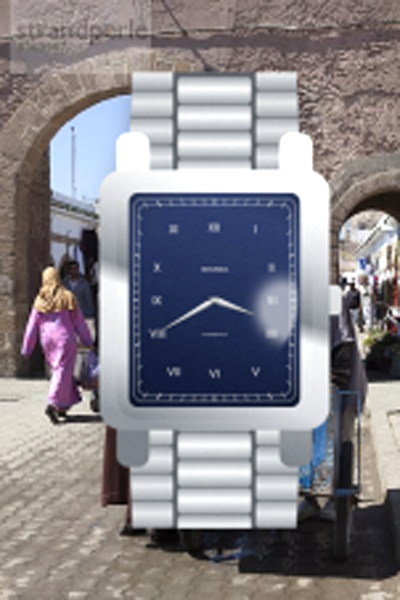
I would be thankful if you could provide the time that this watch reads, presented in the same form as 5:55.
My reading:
3:40
